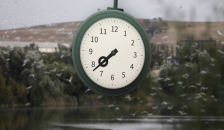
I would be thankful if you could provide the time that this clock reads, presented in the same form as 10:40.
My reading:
7:38
